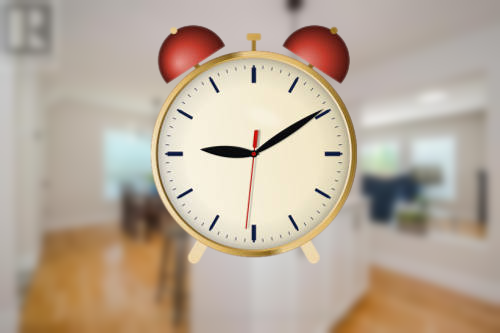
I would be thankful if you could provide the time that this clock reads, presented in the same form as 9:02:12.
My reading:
9:09:31
